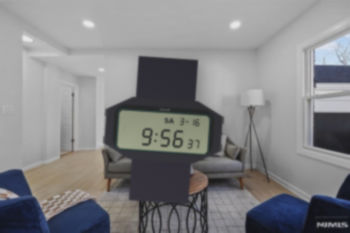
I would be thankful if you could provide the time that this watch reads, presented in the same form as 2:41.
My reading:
9:56
